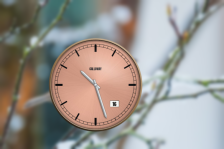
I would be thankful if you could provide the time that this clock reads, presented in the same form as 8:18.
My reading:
10:27
